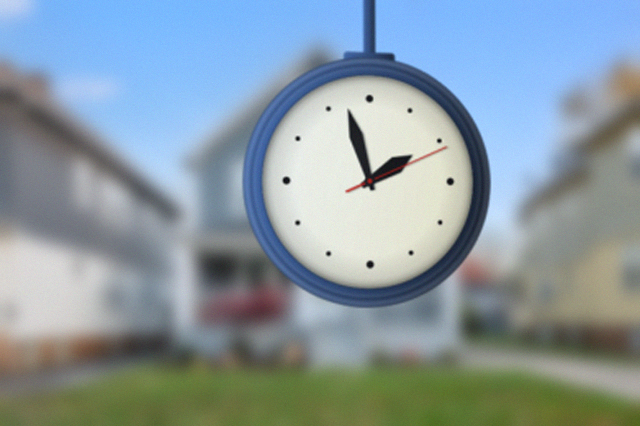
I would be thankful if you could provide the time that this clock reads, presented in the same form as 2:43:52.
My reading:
1:57:11
